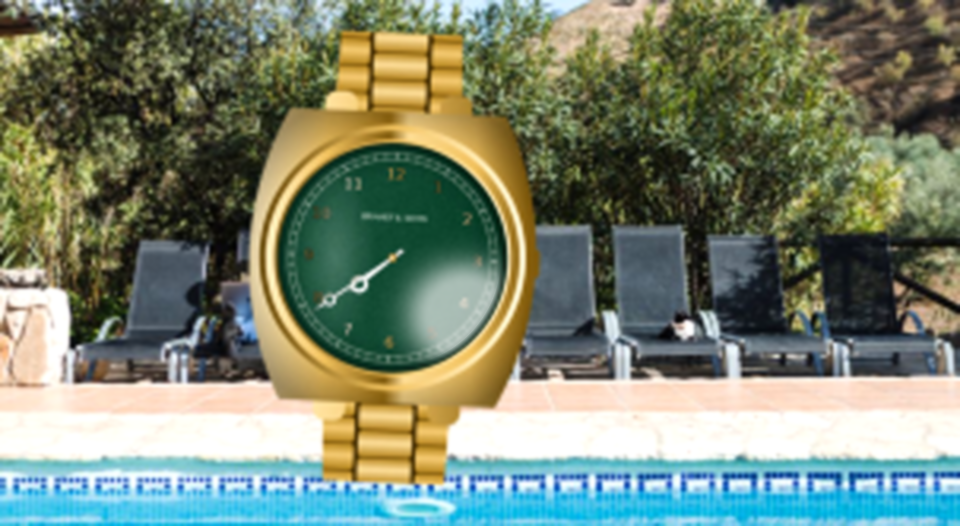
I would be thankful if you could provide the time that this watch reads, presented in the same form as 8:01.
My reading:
7:39
